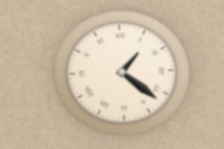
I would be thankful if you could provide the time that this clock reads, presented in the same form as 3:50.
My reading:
1:22
